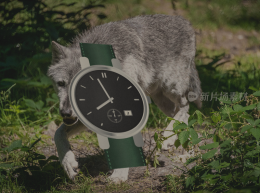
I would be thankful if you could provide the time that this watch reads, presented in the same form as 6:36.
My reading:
7:57
